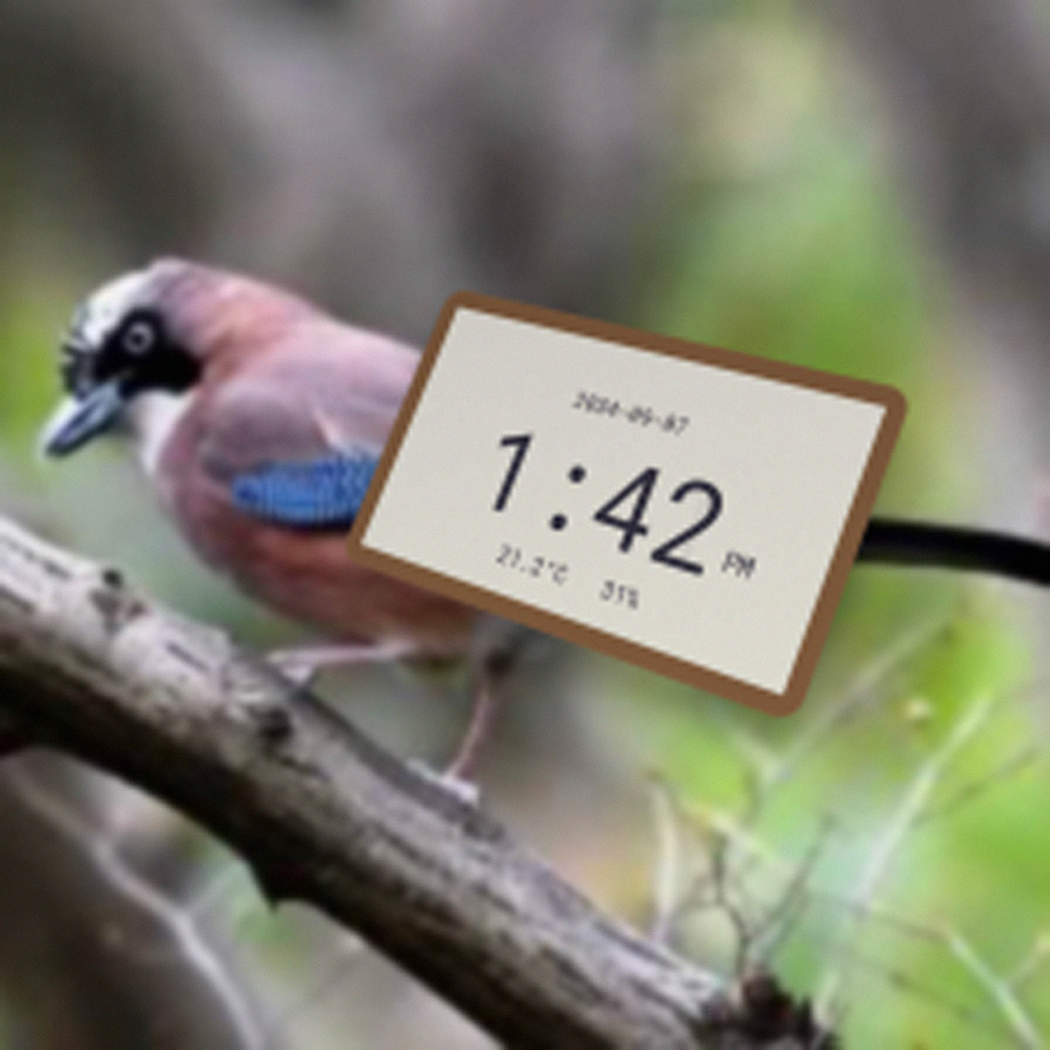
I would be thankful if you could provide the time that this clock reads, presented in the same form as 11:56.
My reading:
1:42
